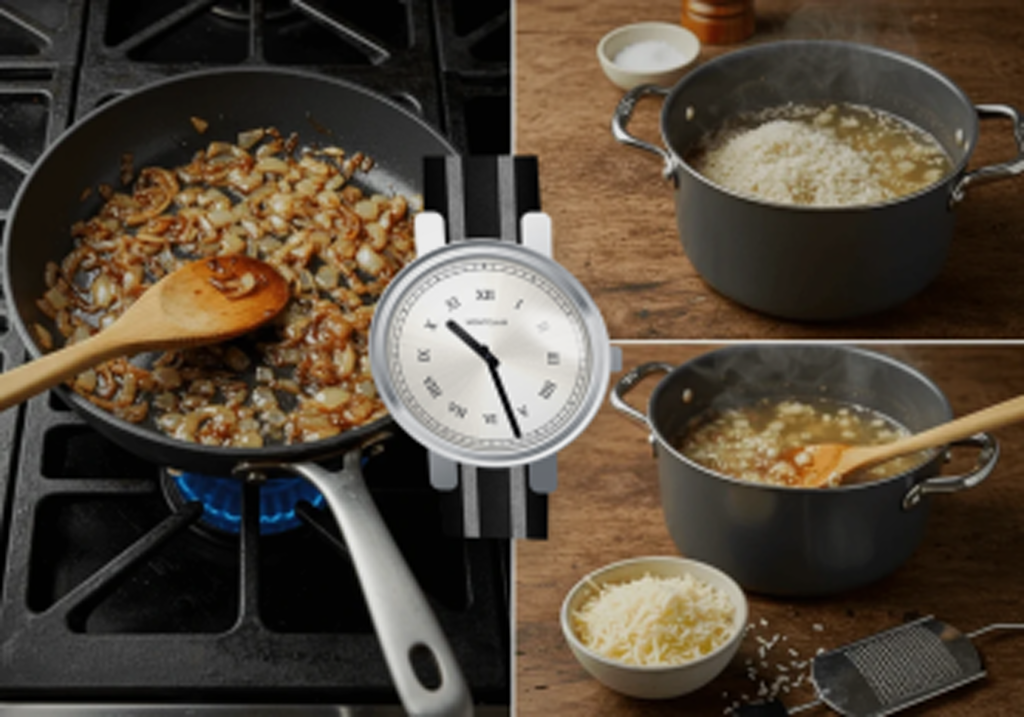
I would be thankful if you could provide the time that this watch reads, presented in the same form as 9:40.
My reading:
10:27
